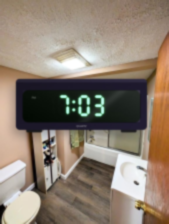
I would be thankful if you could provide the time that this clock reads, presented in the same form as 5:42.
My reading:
7:03
